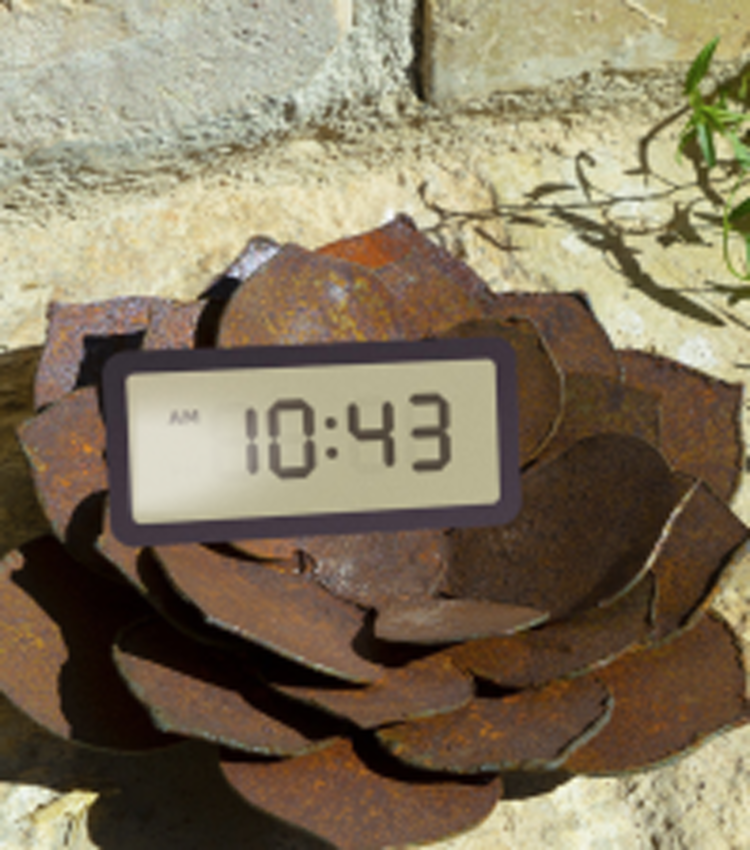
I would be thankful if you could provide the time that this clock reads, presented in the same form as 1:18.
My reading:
10:43
